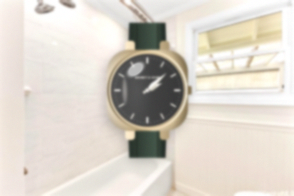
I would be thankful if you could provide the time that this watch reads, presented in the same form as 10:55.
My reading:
2:08
